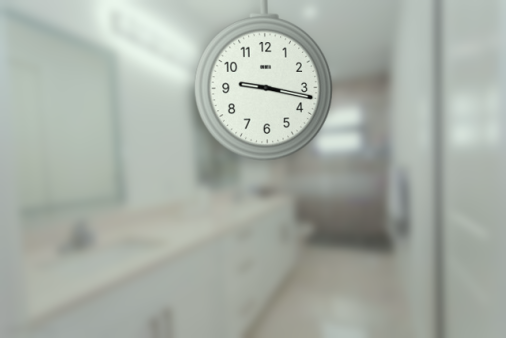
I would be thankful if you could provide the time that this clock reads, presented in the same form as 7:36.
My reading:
9:17
